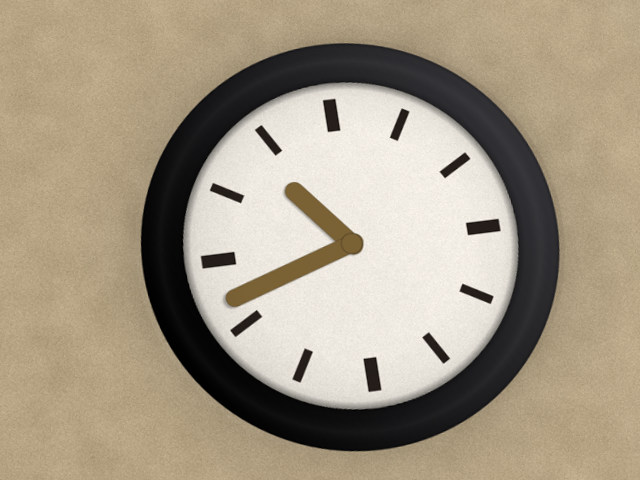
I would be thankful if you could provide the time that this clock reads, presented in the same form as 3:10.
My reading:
10:42
